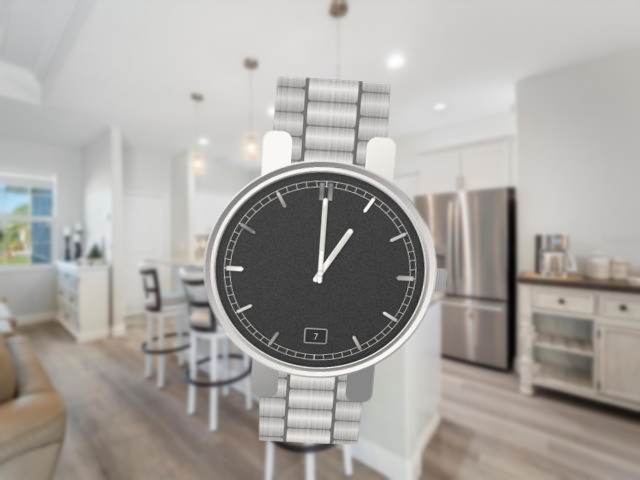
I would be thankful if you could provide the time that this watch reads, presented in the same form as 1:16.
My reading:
1:00
